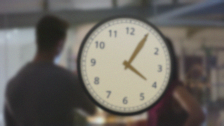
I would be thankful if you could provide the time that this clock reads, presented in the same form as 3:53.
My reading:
4:05
